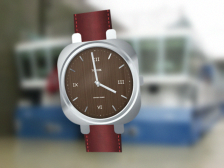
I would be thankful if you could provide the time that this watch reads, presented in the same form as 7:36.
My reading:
3:59
